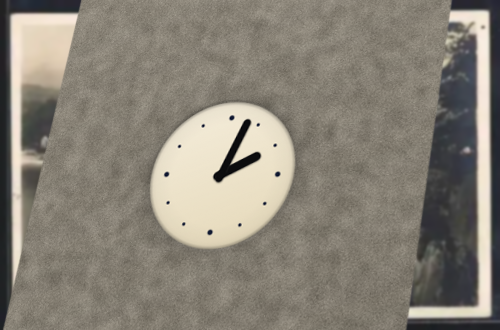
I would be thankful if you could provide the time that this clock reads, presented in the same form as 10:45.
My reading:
2:03
